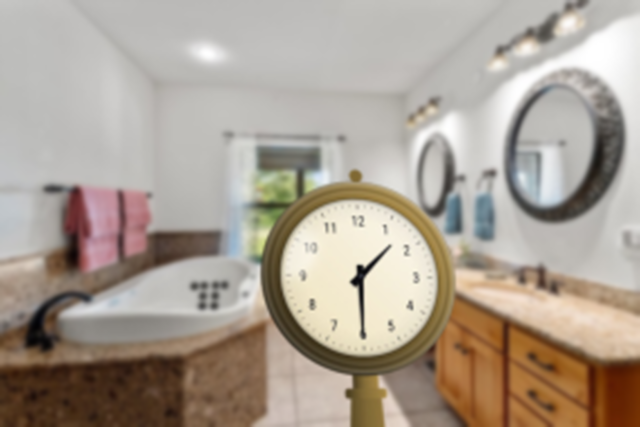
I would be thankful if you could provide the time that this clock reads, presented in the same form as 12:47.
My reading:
1:30
